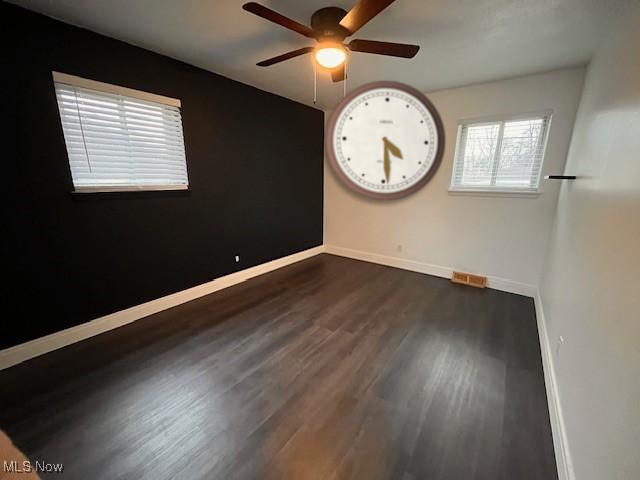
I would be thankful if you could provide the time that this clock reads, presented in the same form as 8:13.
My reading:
4:29
